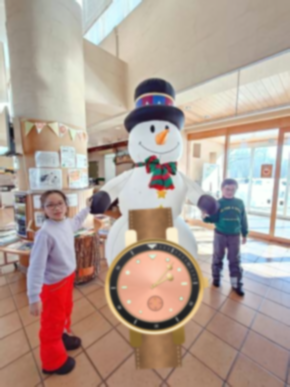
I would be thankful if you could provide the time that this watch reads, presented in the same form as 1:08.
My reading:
2:07
